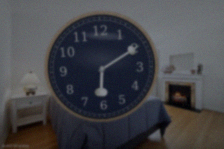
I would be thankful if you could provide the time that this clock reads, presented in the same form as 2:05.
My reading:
6:10
